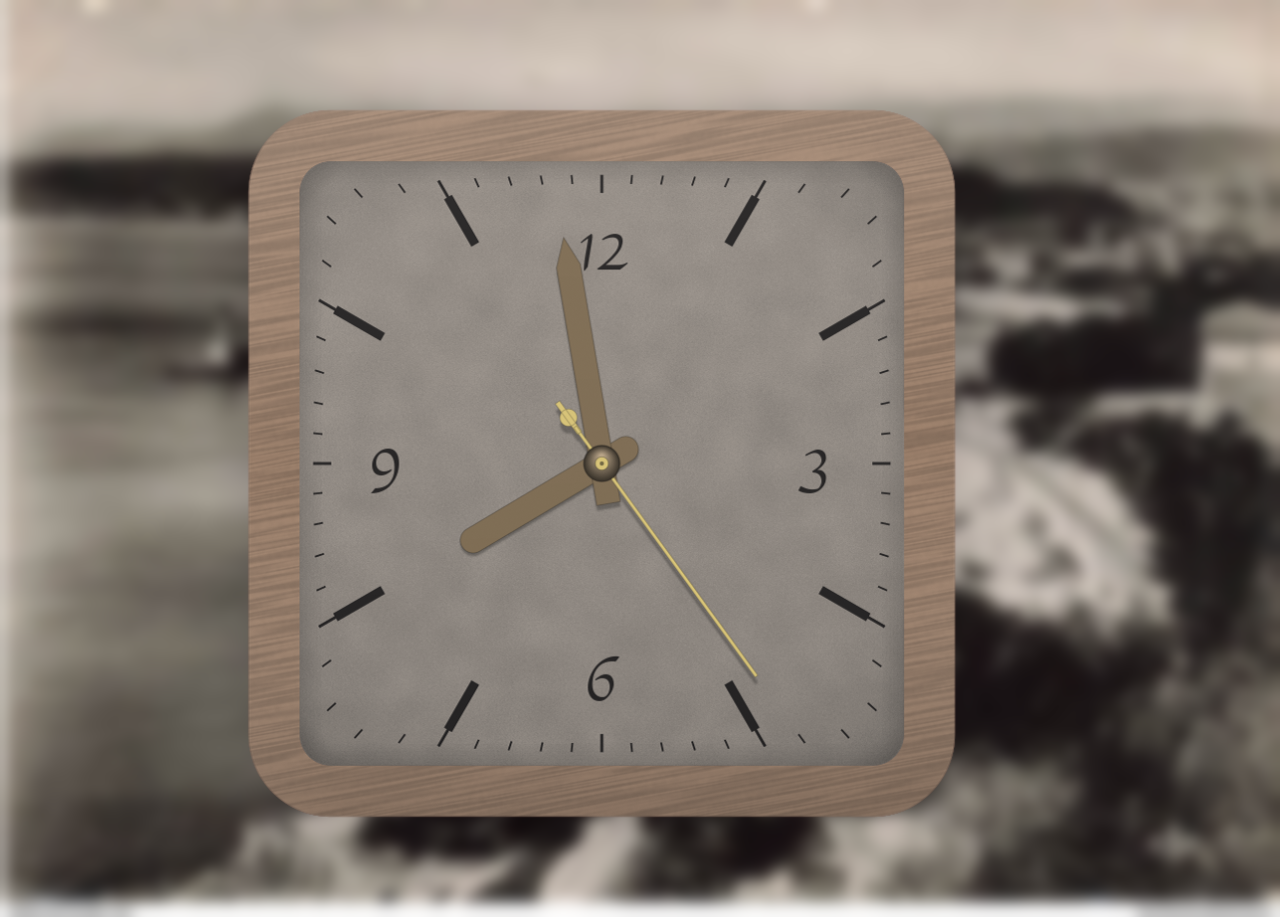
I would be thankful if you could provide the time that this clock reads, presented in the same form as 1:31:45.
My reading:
7:58:24
